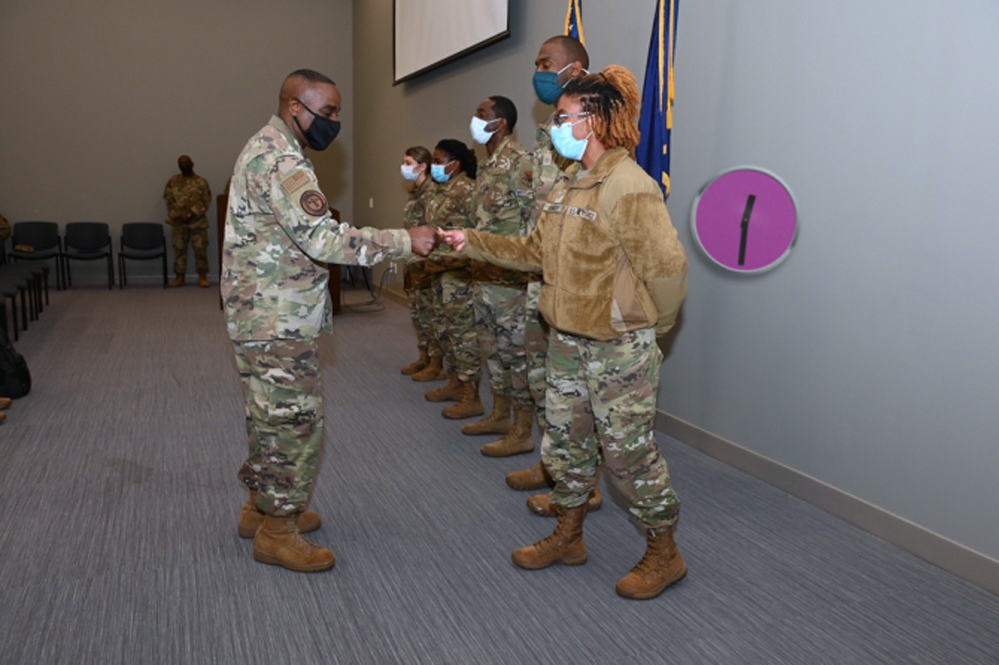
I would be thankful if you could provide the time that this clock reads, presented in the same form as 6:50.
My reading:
12:31
